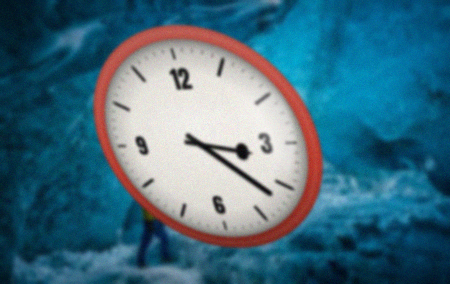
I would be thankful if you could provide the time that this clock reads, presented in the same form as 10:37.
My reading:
3:22
